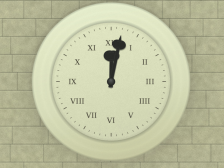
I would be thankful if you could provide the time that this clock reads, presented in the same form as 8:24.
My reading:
12:02
